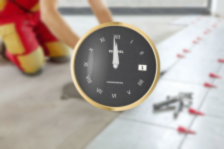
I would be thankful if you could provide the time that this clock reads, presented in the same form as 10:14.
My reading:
11:59
